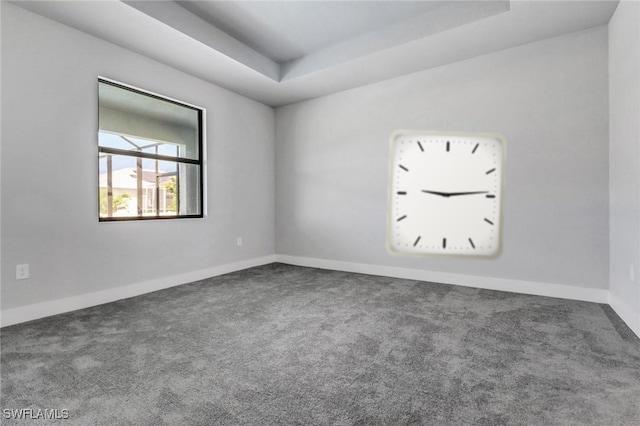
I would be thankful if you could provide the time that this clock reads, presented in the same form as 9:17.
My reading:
9:14
